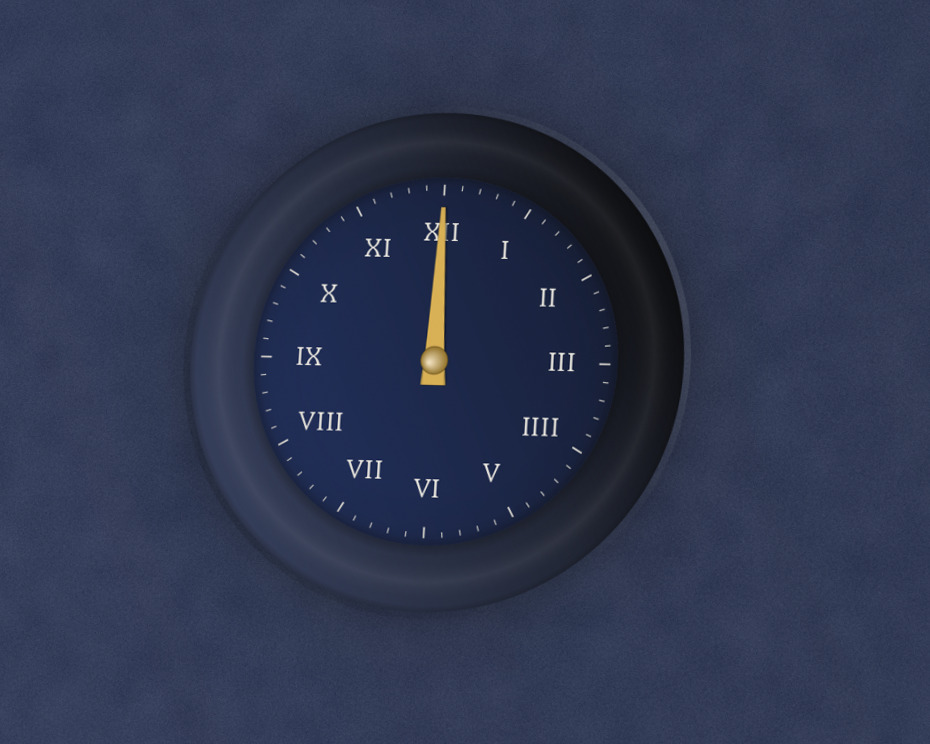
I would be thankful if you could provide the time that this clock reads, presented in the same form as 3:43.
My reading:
12:00
